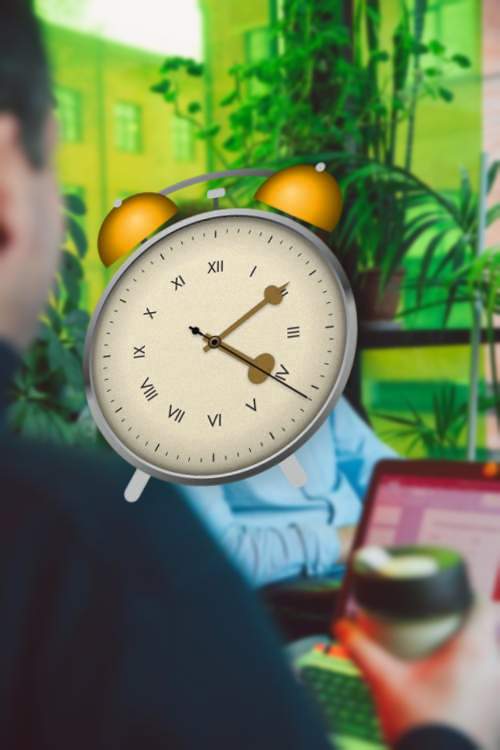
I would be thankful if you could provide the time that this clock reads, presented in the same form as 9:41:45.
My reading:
4:09:21
